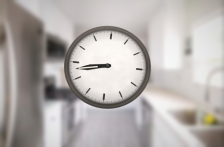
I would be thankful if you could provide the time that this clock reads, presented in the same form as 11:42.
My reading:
8:43
